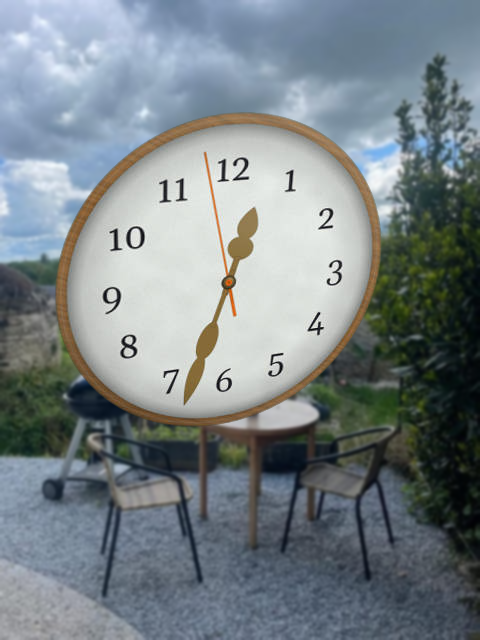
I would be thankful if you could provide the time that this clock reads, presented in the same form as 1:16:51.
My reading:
12:32:58
